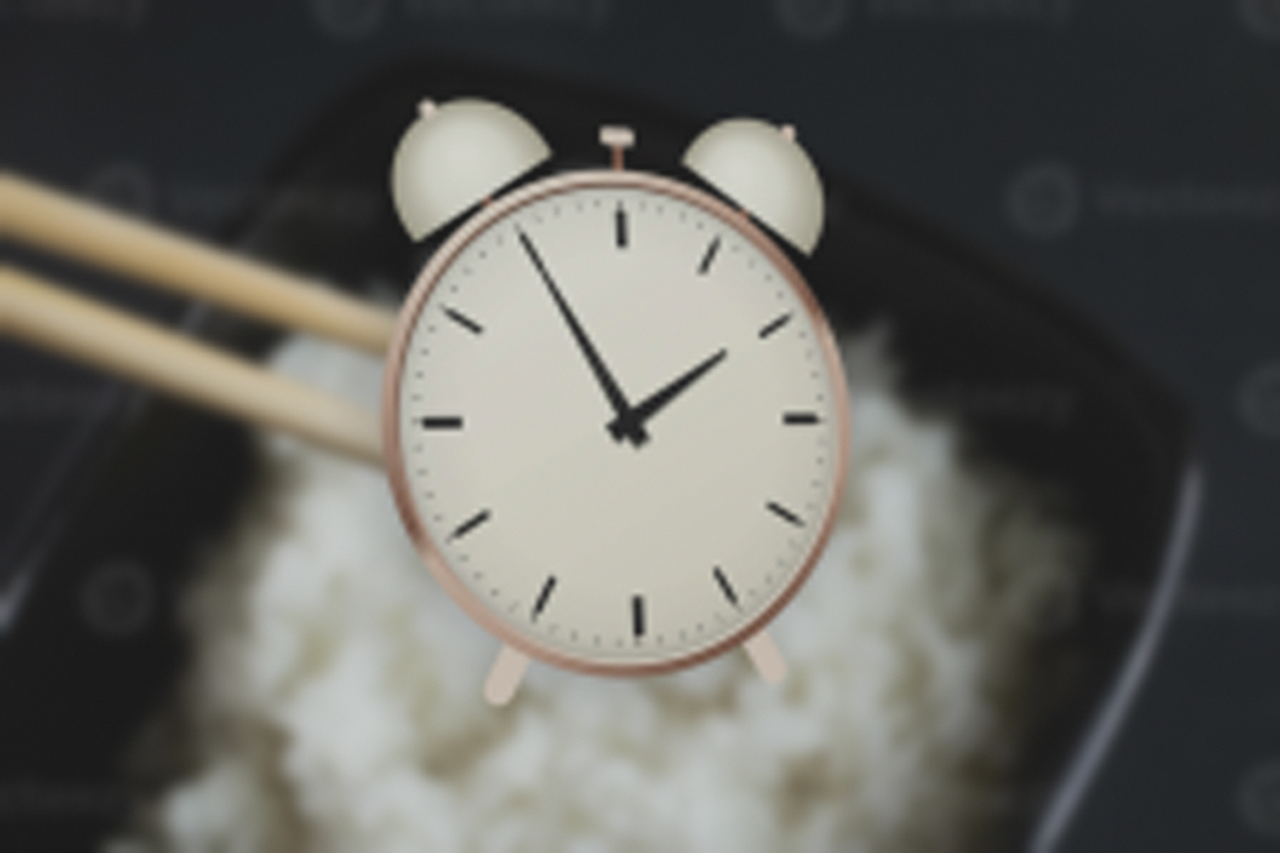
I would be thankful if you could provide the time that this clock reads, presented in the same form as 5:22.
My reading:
1:55
